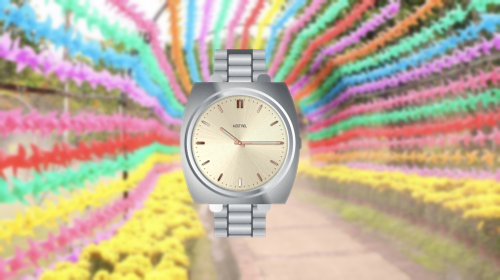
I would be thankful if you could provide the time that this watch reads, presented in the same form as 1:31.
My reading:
10:15
